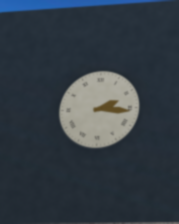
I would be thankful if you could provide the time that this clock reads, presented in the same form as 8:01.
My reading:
2:16
